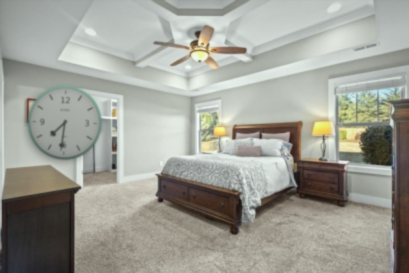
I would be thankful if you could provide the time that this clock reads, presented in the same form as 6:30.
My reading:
7:31
